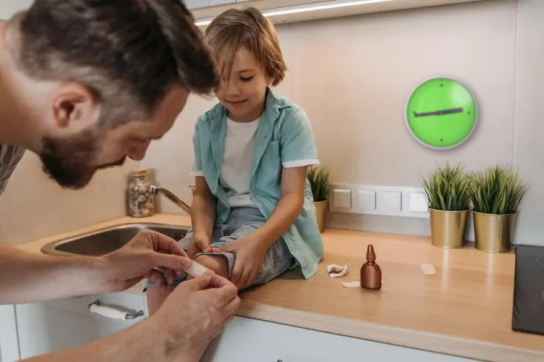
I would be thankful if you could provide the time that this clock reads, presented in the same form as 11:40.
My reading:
2:44
